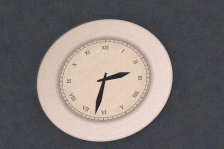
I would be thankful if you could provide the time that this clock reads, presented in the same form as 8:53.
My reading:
2:32
